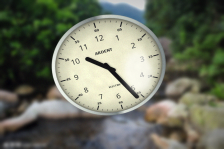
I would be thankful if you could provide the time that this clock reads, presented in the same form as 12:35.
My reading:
10:26
